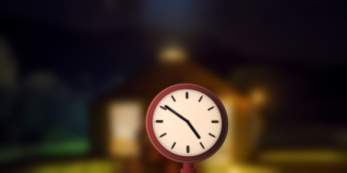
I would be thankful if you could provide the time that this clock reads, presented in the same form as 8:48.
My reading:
4:51
